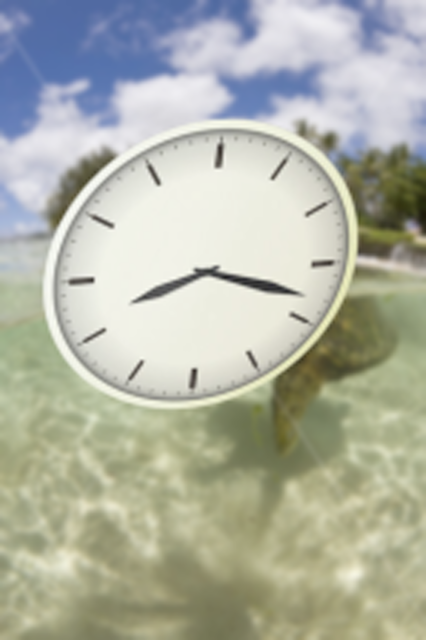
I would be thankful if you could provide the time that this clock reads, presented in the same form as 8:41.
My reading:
8:18
